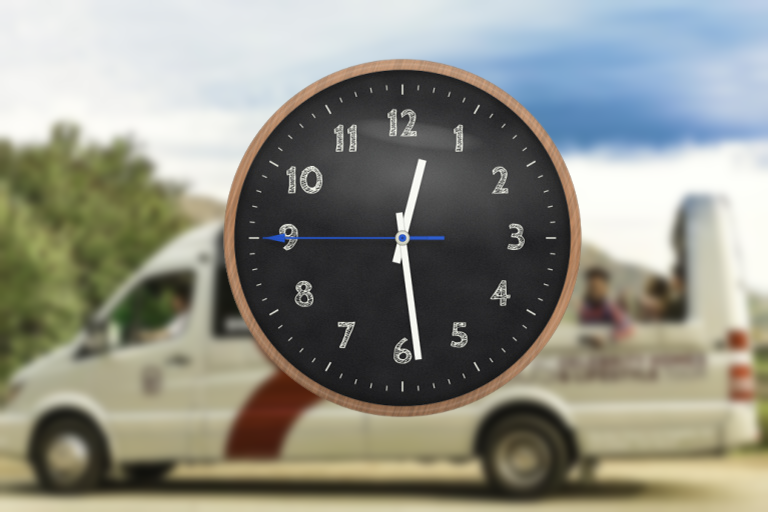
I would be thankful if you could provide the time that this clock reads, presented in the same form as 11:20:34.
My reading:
12:28:45
